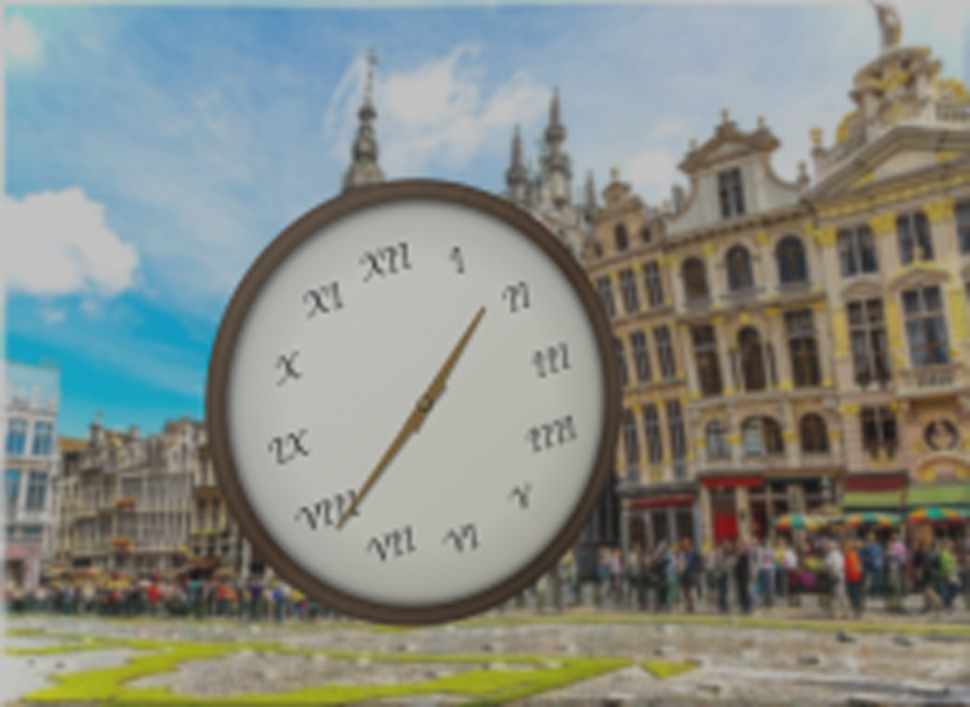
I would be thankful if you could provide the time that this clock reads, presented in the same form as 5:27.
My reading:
1:39
